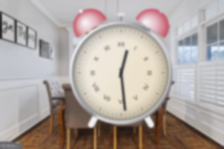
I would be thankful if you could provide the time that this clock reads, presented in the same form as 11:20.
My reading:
12:29
